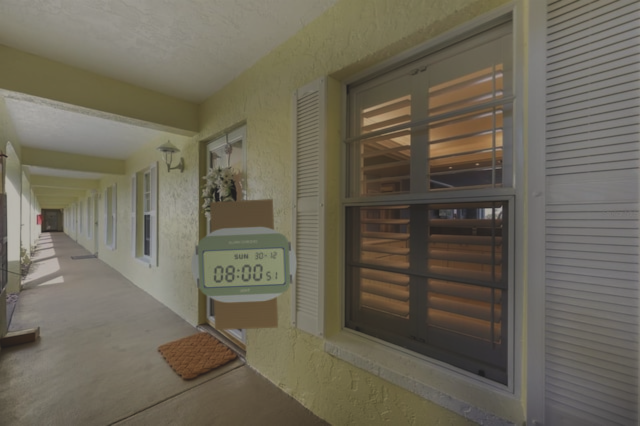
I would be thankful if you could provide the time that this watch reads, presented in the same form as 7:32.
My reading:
8:00
